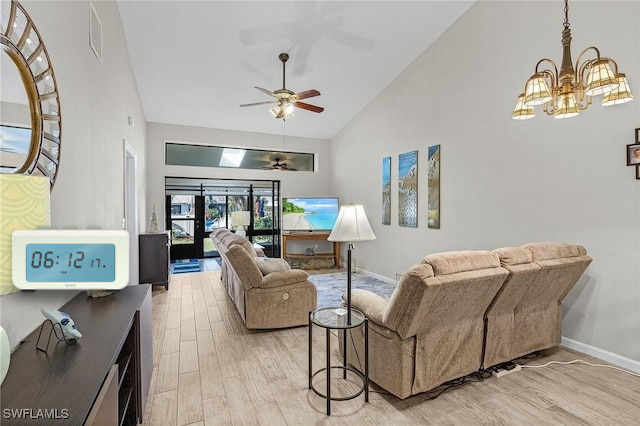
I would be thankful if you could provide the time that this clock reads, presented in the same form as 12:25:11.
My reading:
6:12:17
